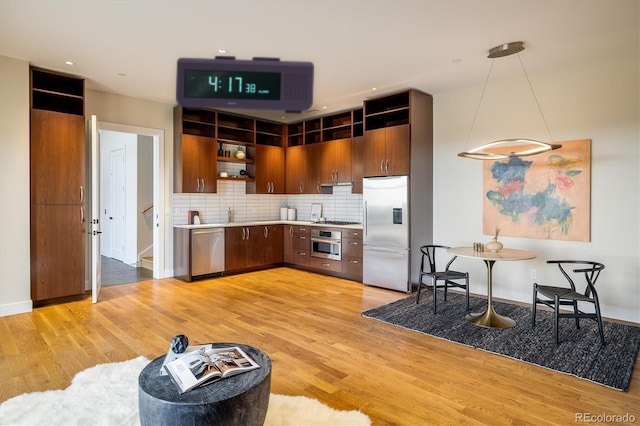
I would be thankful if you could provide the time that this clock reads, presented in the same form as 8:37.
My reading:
4:17
